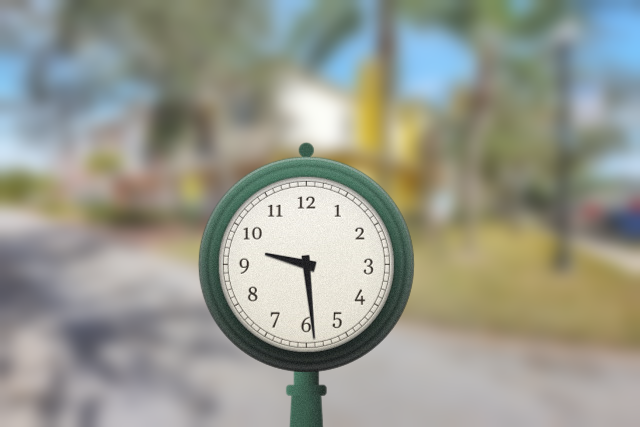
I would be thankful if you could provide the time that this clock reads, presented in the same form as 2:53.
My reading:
9:29
